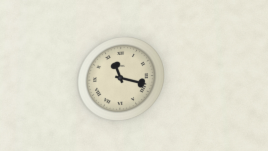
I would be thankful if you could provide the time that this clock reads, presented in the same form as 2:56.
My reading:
11:18
